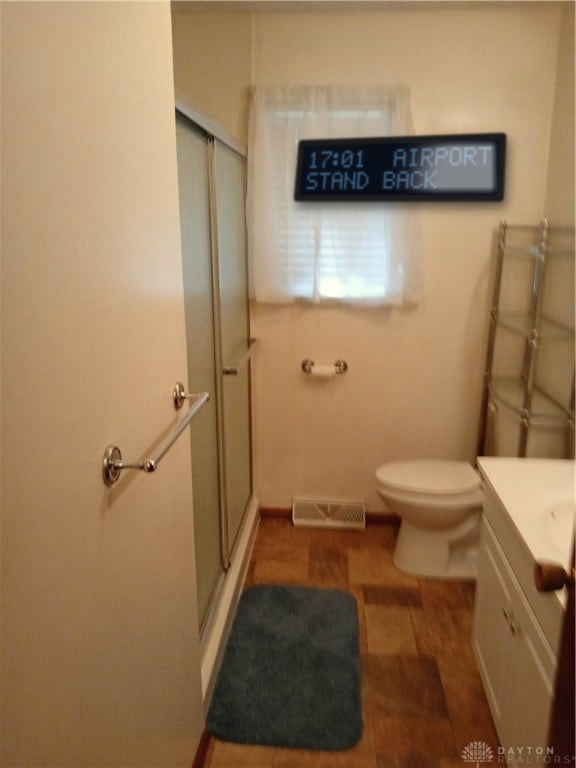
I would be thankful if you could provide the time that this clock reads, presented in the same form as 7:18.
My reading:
17:01
